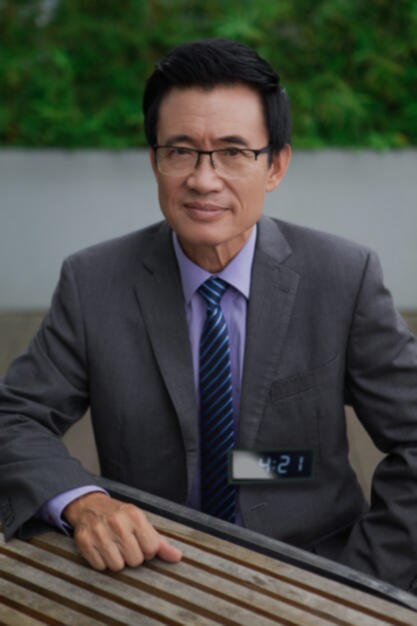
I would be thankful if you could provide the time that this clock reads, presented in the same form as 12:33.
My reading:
4:21
